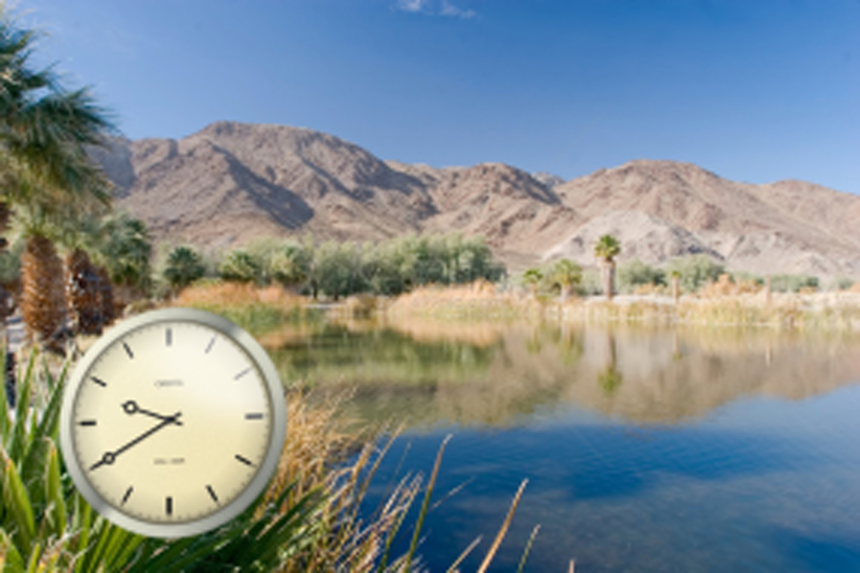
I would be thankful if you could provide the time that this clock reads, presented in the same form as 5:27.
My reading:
9:40
